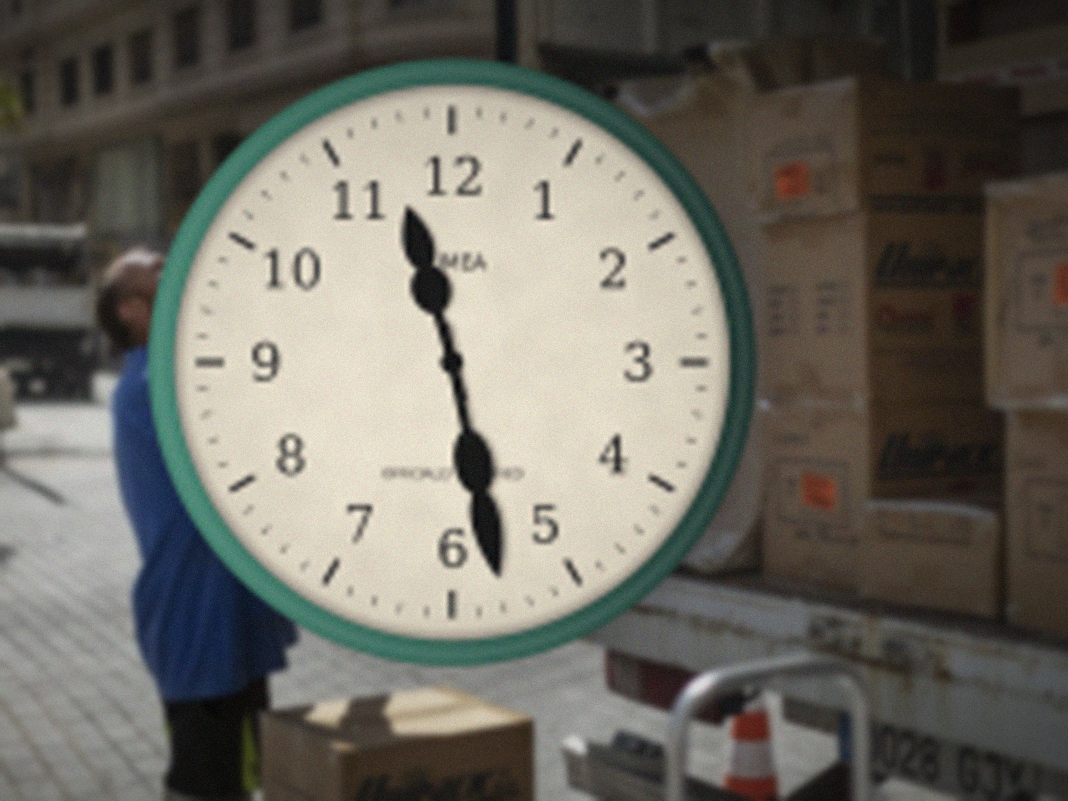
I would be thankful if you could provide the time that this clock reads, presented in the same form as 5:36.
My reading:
11:28
